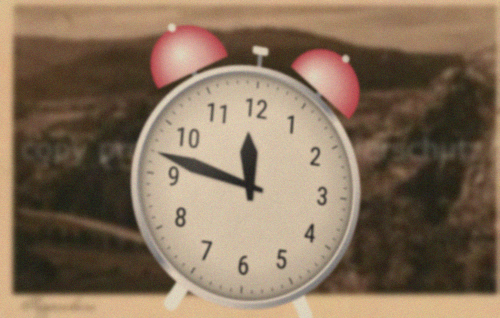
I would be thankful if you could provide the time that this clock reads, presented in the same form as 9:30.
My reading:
11:47
